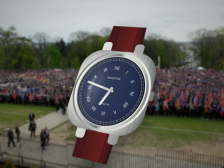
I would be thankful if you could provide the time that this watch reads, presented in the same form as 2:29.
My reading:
6:47
